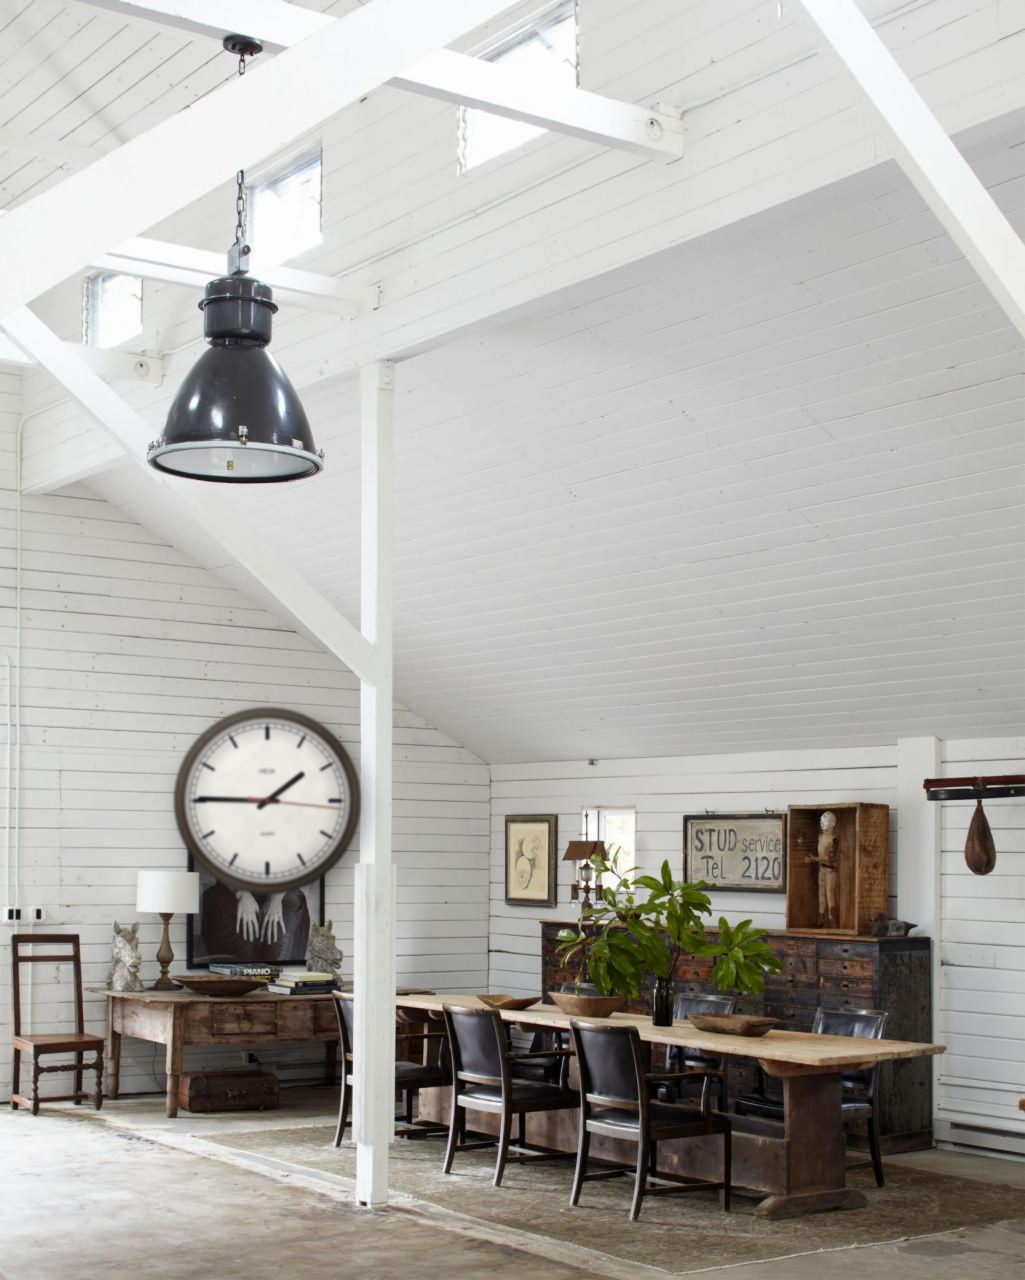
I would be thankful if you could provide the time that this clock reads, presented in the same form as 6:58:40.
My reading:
1:45:16
